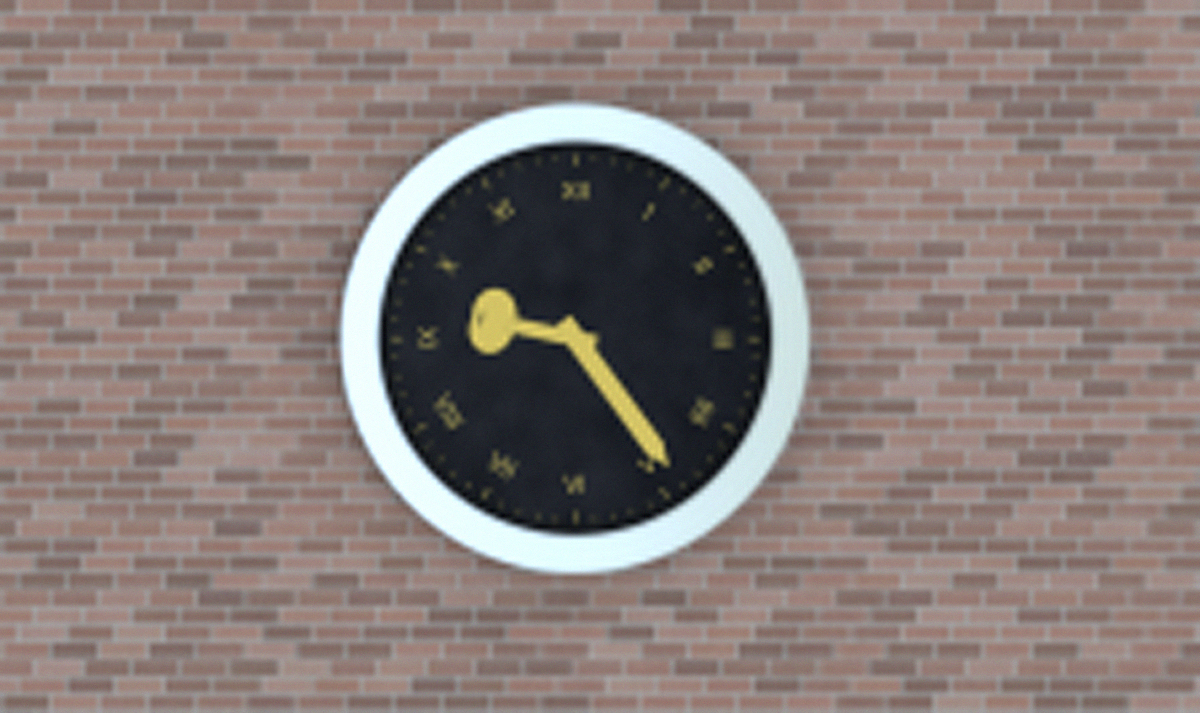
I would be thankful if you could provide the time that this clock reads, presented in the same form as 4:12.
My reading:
9:24
